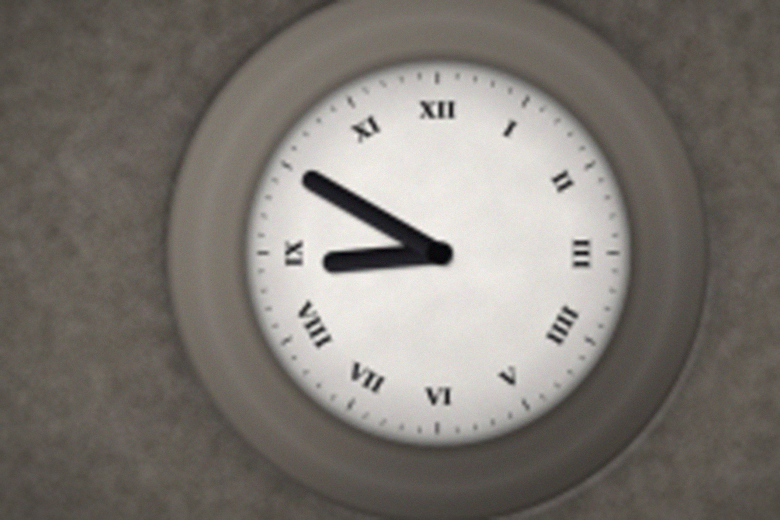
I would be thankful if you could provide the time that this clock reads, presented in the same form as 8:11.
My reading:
8:50
